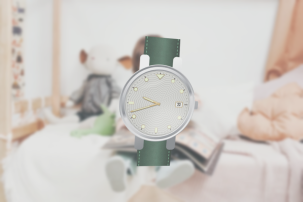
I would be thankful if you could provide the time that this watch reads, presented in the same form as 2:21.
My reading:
9:42
